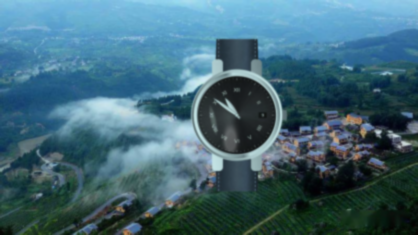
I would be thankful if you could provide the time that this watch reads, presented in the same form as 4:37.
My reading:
10:51
